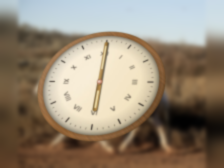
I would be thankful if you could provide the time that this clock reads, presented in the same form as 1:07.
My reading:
6:00
